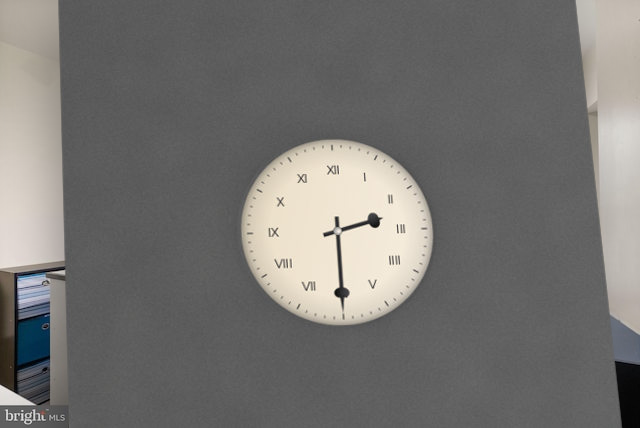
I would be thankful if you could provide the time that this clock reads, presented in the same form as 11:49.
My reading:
2:30
